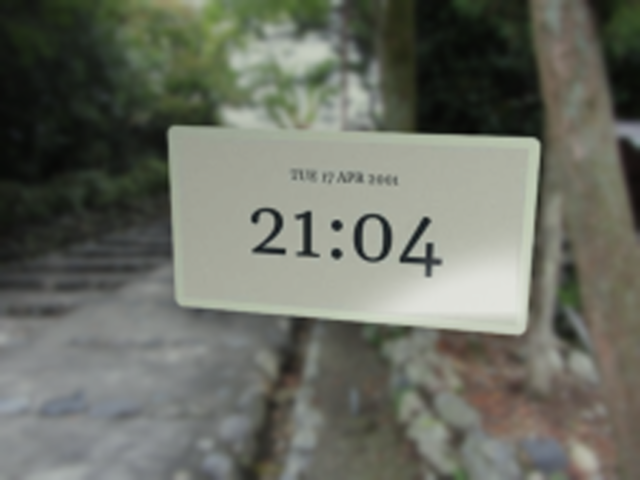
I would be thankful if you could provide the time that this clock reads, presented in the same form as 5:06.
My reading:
21:04
